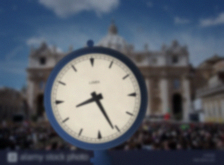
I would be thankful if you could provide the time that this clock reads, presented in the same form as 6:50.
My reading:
8:26
